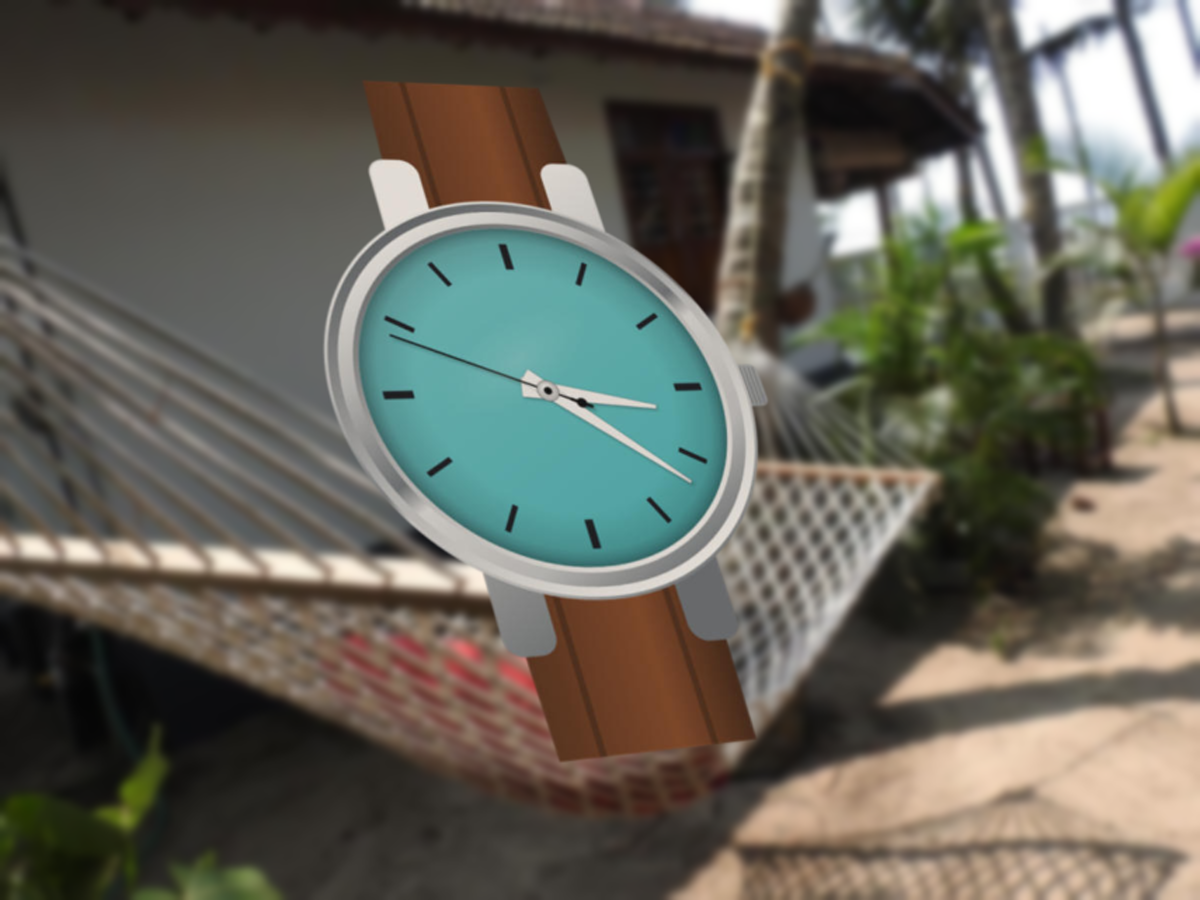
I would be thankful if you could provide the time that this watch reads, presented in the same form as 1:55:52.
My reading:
3:21:49
